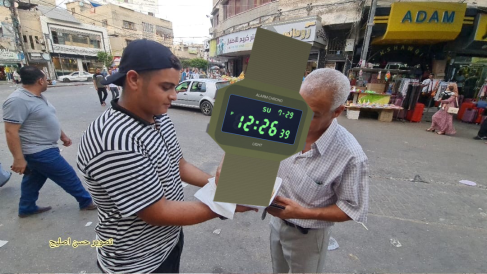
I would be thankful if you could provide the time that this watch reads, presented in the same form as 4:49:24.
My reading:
12:26:39
